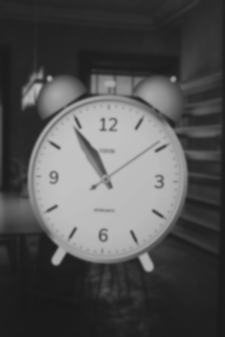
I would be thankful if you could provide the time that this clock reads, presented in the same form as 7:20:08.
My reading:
10:54:09
